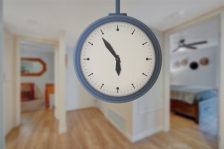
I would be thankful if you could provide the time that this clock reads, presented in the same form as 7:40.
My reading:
5:54
